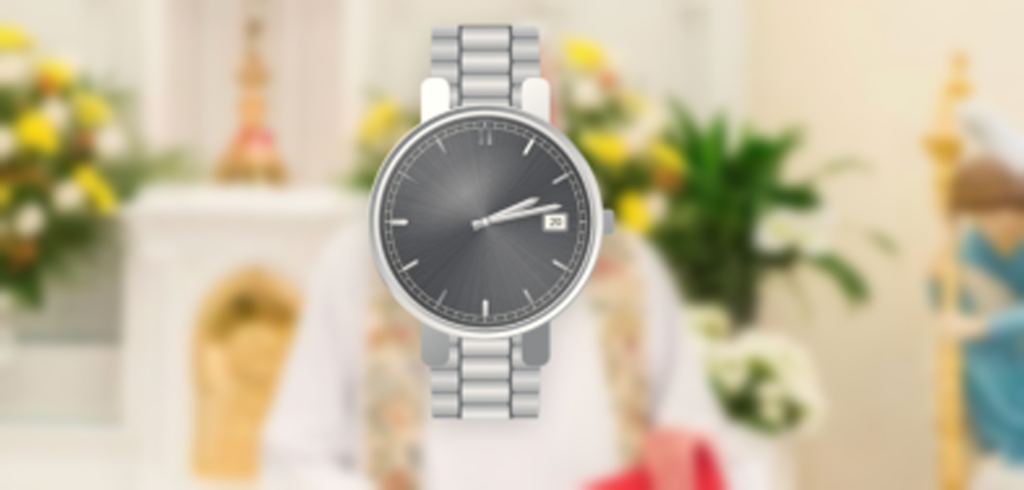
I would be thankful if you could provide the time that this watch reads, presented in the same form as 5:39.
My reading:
2:13
